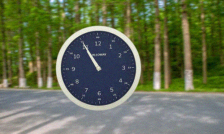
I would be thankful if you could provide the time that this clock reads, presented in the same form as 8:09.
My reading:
10:55
